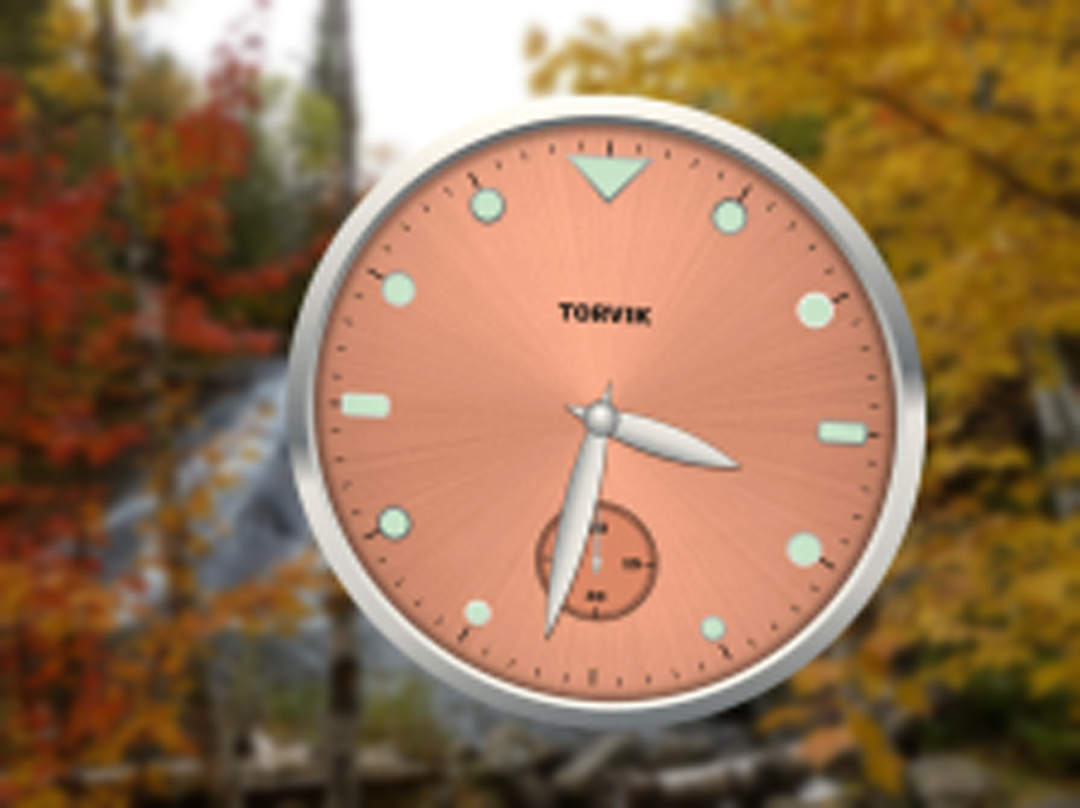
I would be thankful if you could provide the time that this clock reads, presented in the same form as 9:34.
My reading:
3:32
